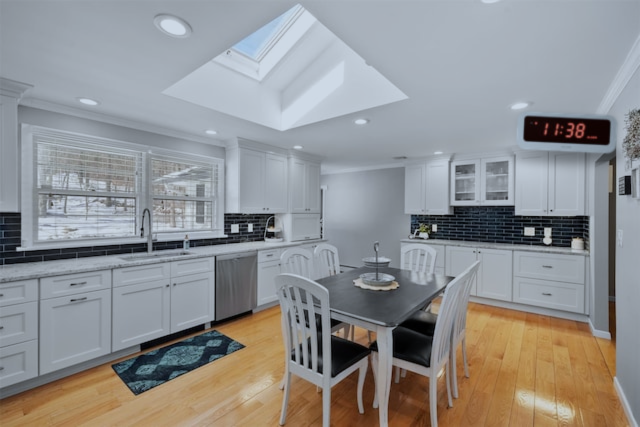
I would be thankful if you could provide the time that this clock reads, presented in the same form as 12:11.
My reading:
11:38
